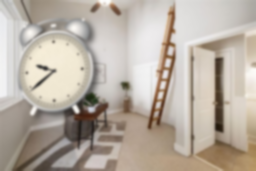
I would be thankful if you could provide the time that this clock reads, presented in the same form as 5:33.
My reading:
9:39
